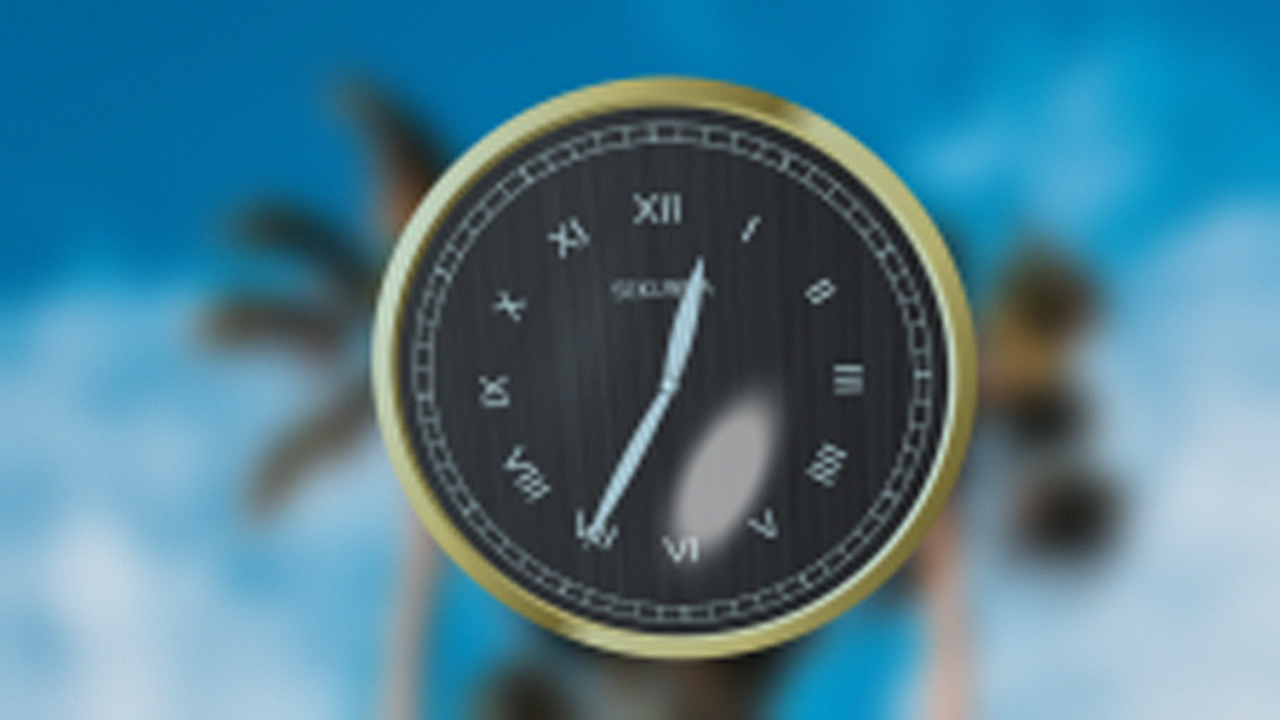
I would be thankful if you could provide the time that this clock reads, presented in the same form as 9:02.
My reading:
12:35
